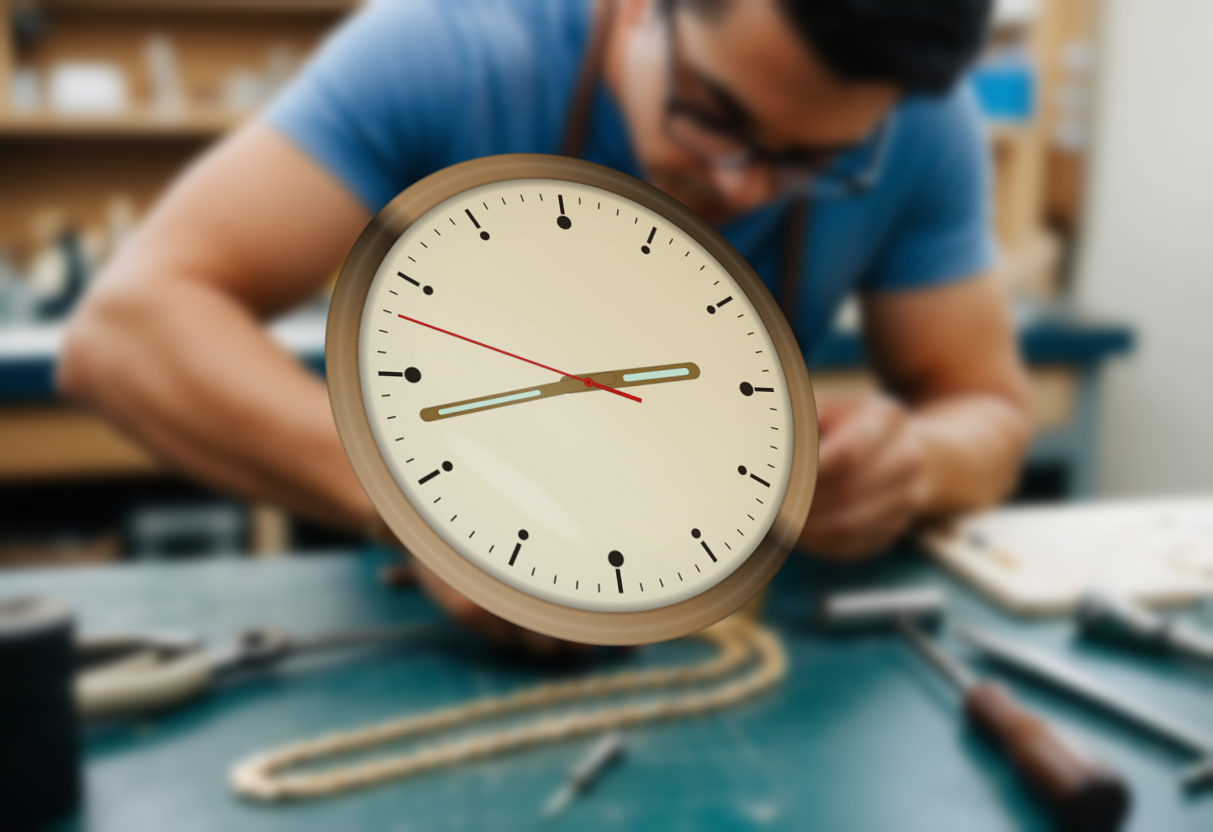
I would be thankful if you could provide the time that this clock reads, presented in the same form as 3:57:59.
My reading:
2:42:48
